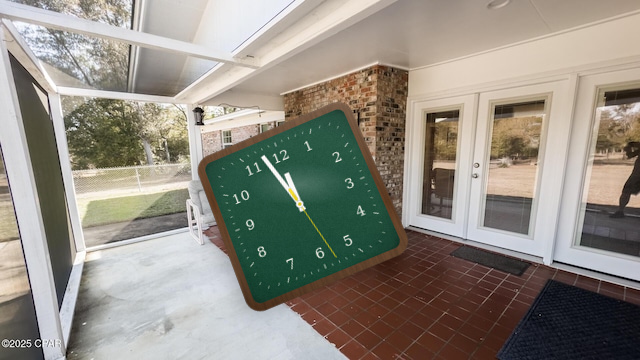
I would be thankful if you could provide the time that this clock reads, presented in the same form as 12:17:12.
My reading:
11:57:28
